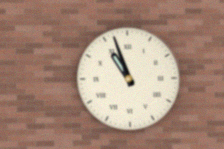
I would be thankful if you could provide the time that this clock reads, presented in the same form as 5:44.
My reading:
10:57
